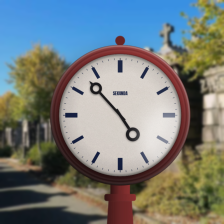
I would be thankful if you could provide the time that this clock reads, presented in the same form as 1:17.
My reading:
4:53
